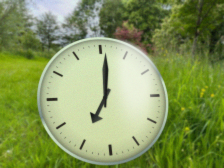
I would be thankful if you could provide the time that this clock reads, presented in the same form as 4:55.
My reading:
7:01
